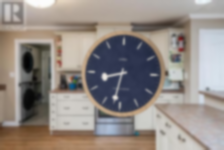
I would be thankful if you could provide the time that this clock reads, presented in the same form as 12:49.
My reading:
8:32
